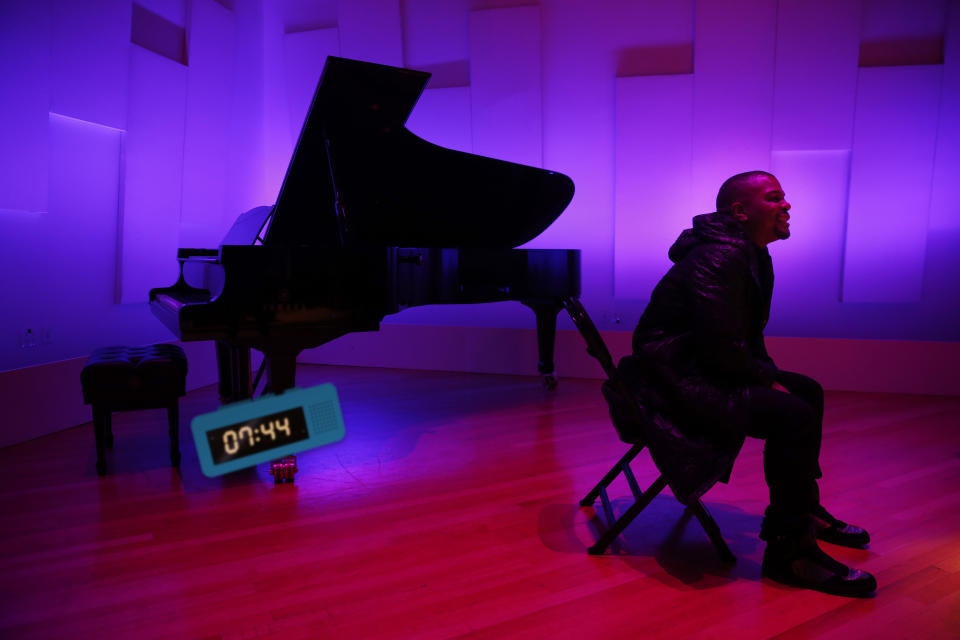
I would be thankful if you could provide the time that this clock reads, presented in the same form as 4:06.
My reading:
7:44
